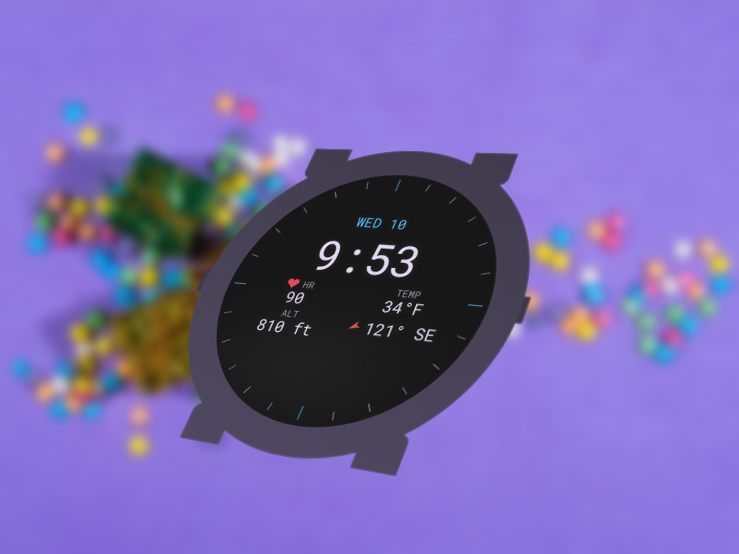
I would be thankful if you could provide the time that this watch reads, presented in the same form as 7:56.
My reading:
9:53
